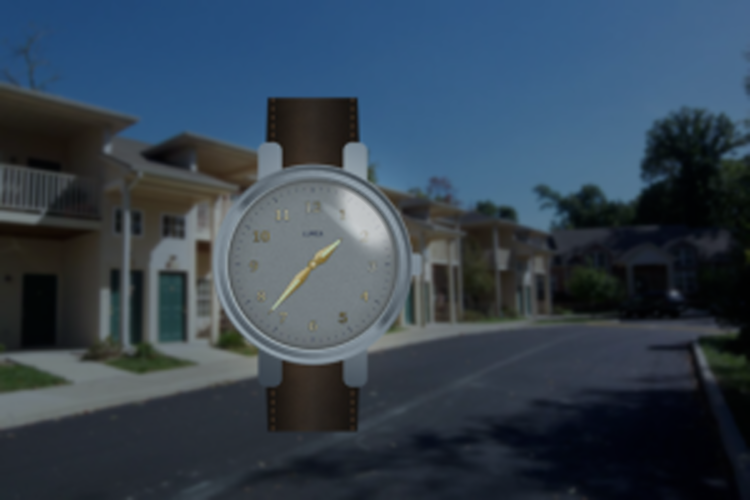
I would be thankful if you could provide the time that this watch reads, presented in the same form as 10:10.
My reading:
1:37
